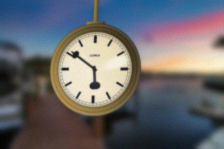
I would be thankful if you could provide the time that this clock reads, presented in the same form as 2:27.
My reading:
5:51
